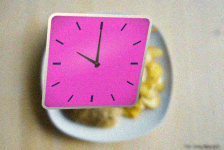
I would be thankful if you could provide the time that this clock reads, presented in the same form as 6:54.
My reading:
10:00
